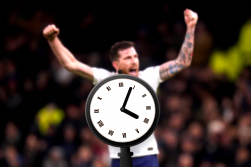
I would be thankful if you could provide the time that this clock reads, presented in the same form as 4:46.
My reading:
4:04
